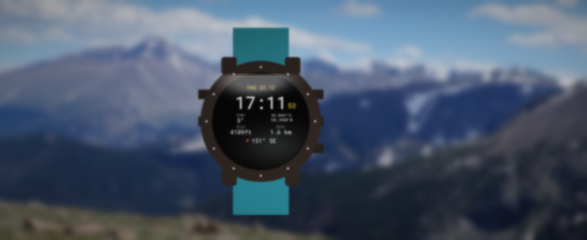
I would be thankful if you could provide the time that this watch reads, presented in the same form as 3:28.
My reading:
17:11
